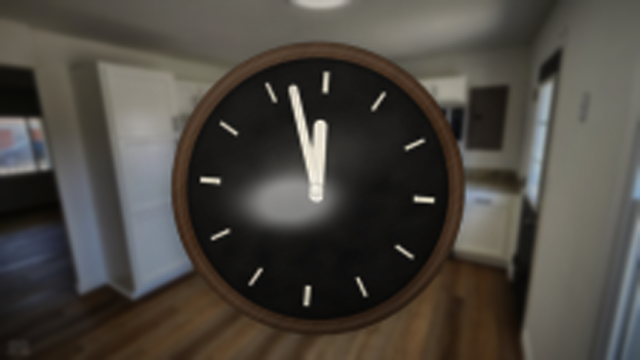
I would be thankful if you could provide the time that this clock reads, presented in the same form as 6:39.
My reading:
11:57
